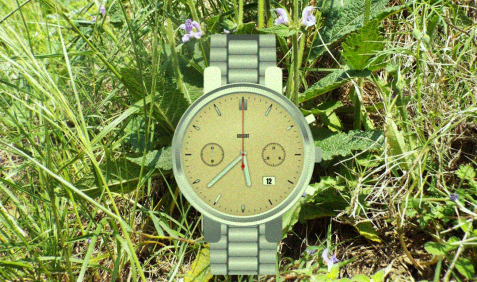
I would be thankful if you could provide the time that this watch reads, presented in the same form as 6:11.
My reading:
5:38
